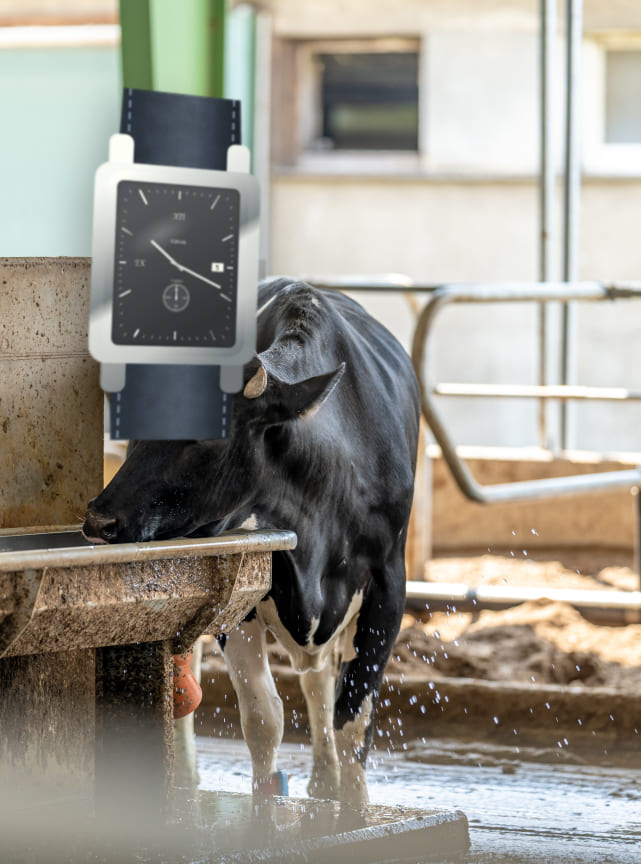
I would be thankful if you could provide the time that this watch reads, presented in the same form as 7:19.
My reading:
10:19
